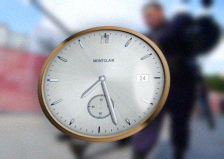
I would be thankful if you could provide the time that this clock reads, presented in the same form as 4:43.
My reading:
7:27
